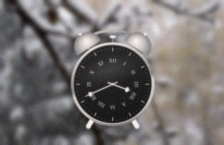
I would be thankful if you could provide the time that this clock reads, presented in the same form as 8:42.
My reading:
3:41
